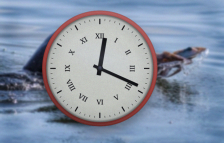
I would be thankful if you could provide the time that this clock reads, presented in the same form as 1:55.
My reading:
12:19
